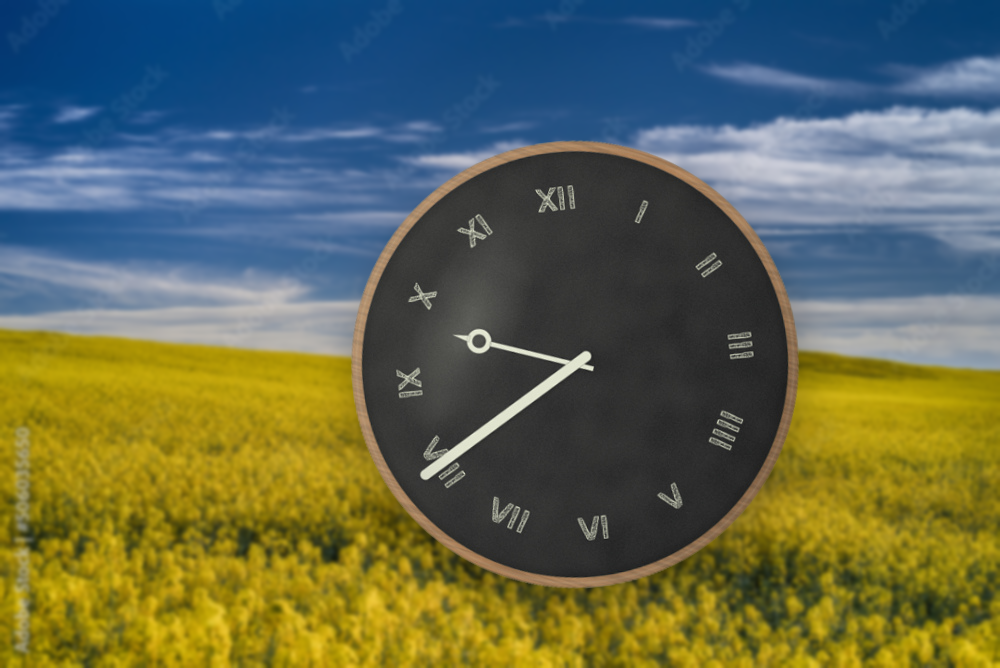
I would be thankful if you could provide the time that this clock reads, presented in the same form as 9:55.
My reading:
9:40
